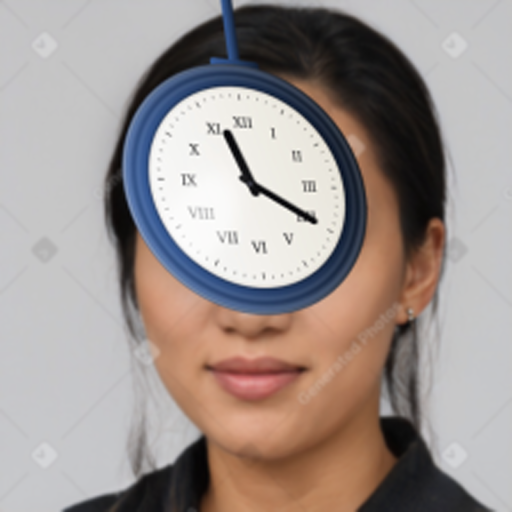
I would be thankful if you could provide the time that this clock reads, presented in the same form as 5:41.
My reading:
11:20
